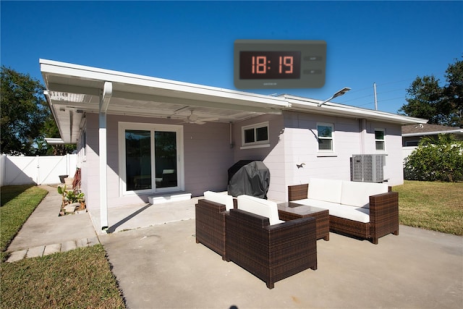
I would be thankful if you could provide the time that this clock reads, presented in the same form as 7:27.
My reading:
18:19
